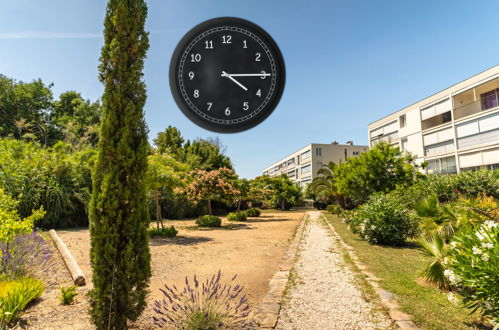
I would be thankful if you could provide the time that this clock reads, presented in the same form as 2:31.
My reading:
4:15
